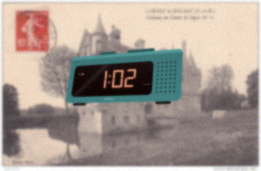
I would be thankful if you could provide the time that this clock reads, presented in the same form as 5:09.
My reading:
1:02
